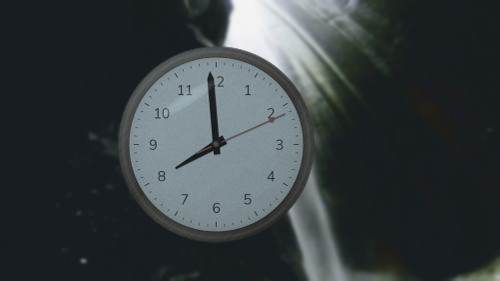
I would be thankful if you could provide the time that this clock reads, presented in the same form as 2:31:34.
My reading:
7:59:11
